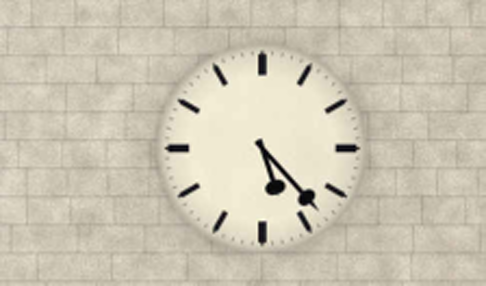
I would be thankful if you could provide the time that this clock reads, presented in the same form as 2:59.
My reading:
5:23
